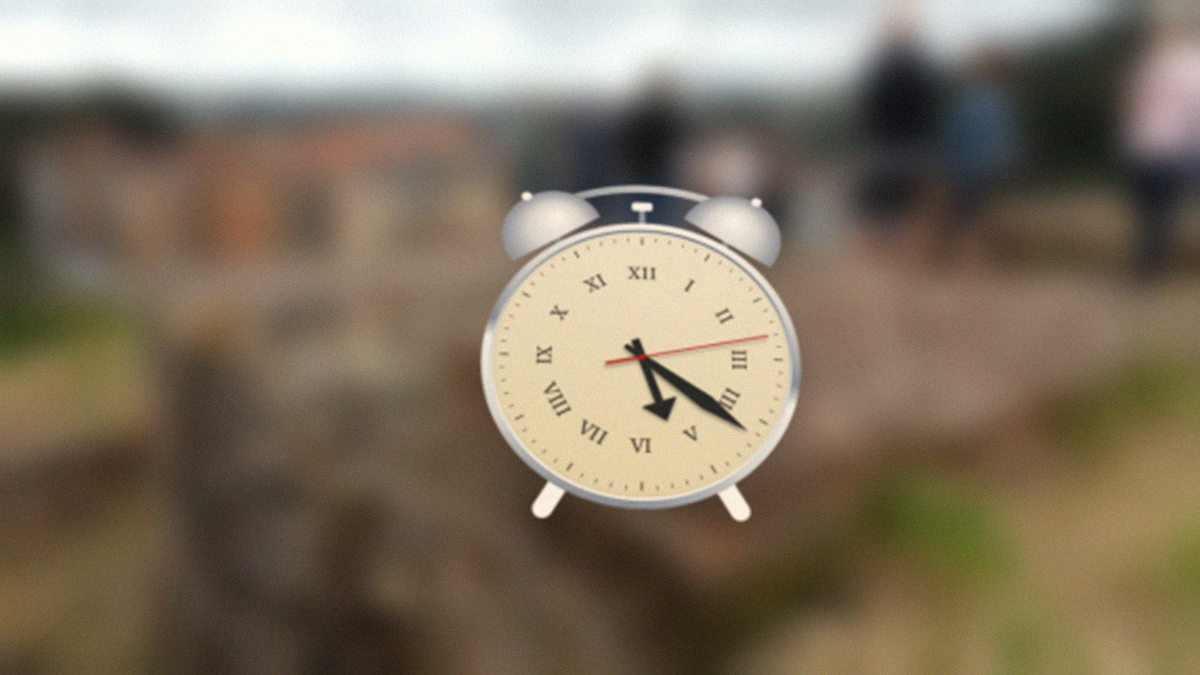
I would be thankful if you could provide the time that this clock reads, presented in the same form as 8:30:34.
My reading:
5:21:13
